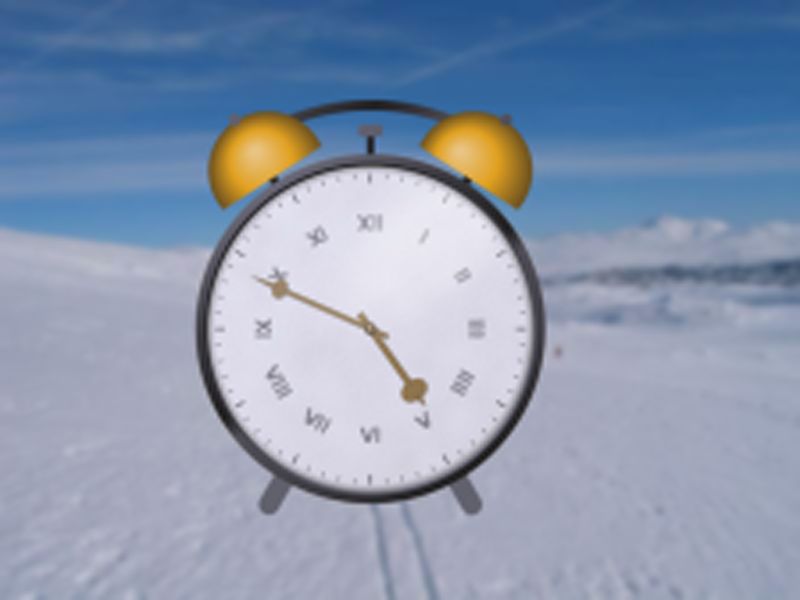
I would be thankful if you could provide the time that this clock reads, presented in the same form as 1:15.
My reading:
4:49
